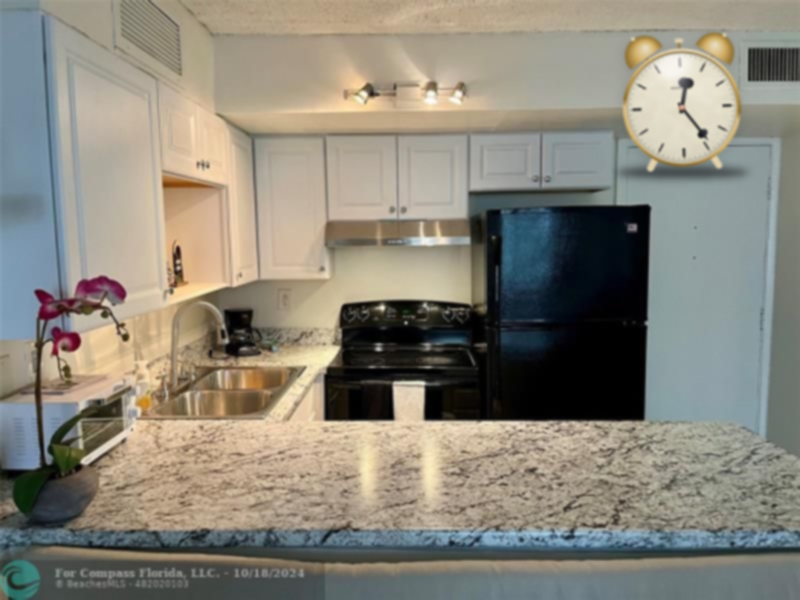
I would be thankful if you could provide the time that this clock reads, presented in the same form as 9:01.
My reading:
12:24
